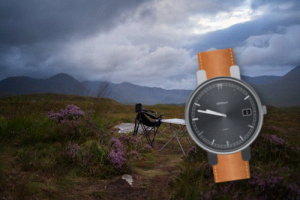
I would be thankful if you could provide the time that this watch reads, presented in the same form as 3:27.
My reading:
9:48
